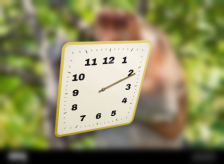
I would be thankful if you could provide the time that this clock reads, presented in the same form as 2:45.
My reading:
2:11
